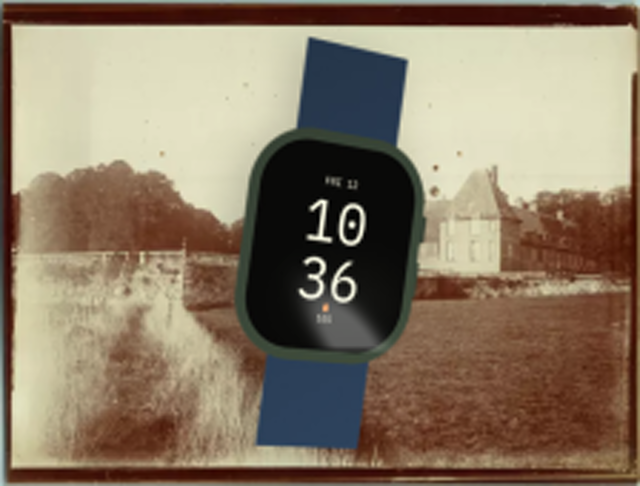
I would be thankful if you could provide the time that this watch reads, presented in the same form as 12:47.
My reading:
10:36
